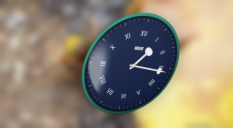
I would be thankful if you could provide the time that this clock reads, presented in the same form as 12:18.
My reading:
1:16
